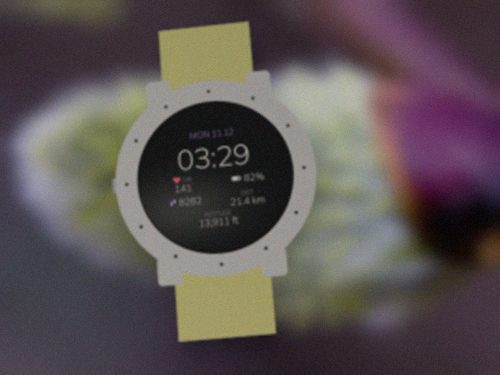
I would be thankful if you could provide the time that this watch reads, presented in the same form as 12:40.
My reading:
3:29
